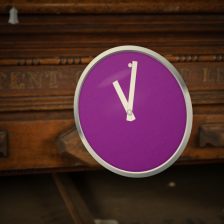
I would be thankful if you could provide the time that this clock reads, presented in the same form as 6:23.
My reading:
11:01
